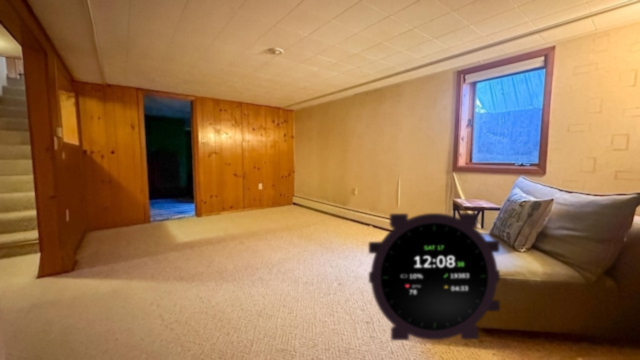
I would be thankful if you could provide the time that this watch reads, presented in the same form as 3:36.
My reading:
12:08
